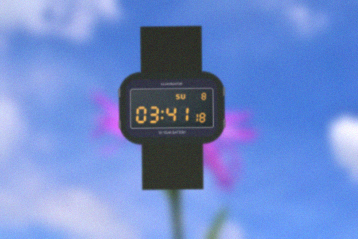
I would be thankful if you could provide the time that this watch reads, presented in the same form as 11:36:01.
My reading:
3:41:18
